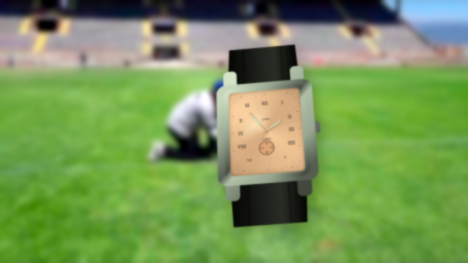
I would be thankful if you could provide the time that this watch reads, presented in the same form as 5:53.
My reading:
1:54
